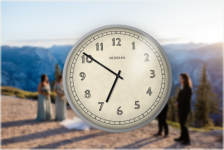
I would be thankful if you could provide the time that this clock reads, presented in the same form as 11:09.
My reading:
6:51
